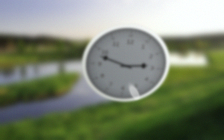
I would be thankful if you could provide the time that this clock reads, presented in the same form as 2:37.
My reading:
2:48
